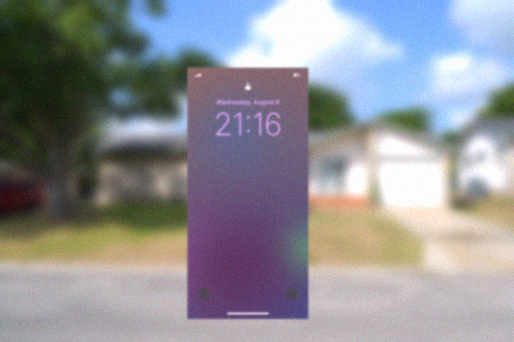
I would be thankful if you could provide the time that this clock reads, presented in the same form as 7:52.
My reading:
21:16
